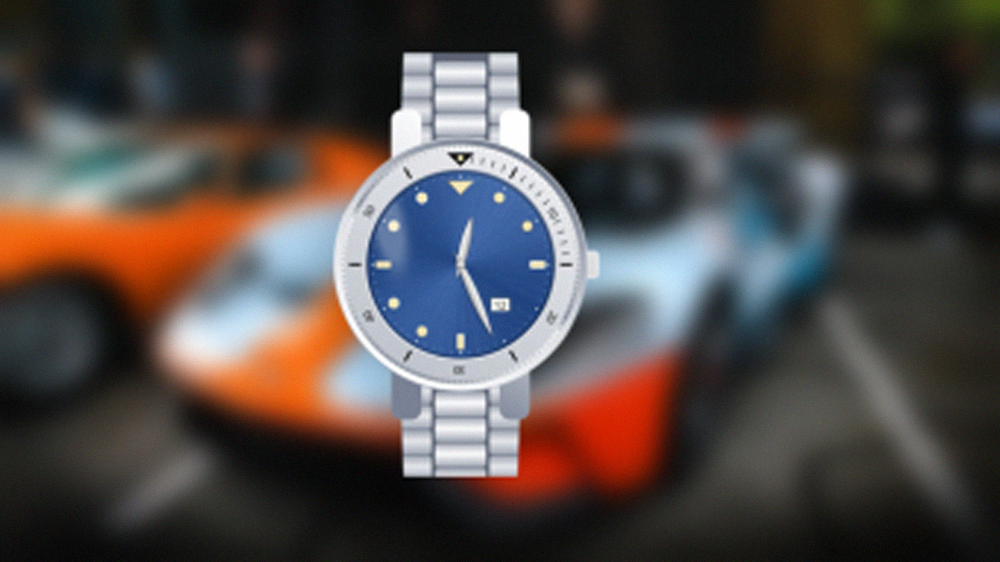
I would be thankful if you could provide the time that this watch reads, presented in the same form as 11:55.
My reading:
12:26
